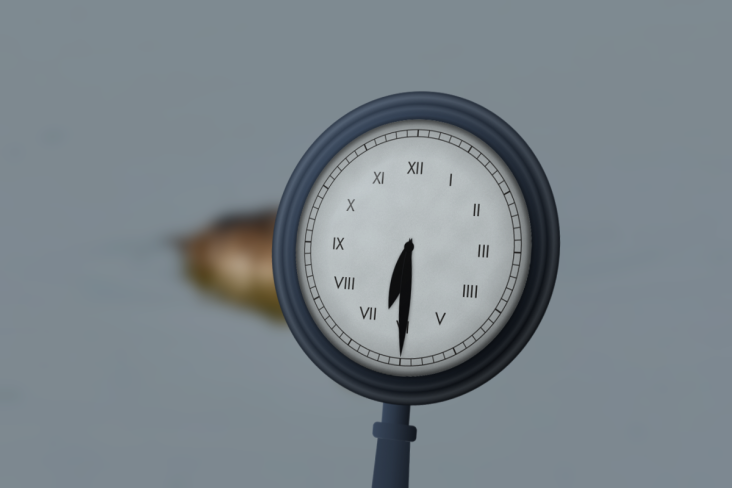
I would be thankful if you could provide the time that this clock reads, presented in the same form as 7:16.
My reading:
6:30
